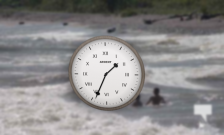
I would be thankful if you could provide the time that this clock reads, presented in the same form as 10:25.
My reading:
1:34
